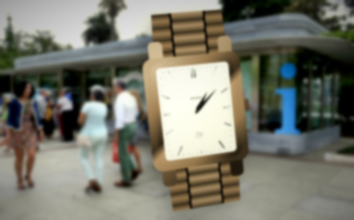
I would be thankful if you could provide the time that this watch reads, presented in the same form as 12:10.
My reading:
1:08
